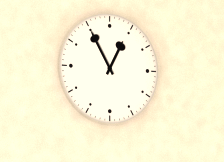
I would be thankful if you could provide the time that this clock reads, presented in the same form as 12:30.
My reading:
12:55
